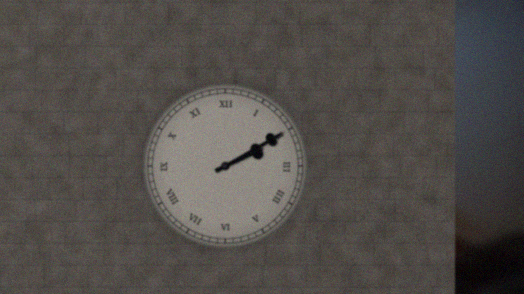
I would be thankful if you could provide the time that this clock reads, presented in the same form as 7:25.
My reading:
2:10
